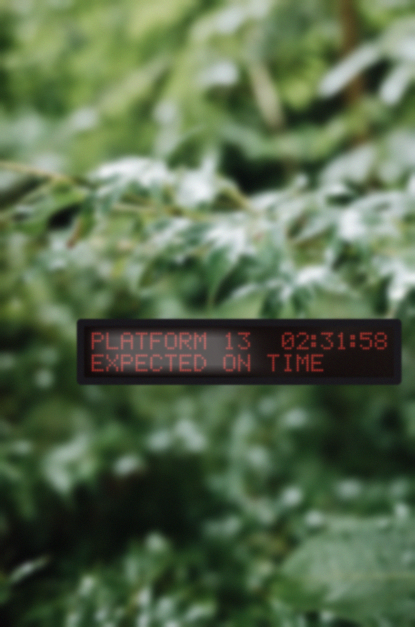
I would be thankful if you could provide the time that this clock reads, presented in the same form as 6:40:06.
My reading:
2:31:58
